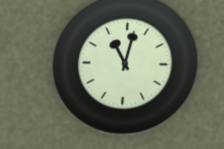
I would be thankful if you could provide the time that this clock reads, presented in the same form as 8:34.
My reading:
11:02
